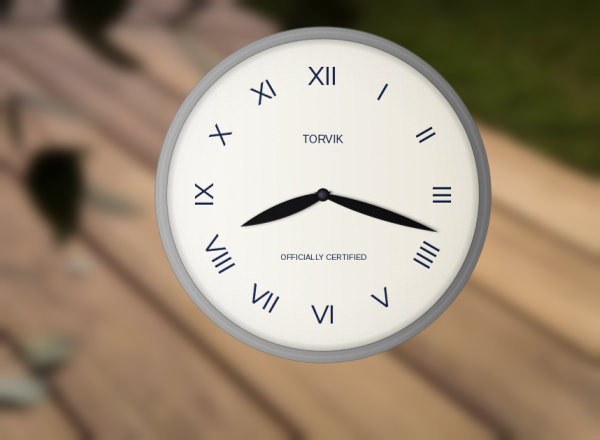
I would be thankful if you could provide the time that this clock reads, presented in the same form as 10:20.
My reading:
8:18
